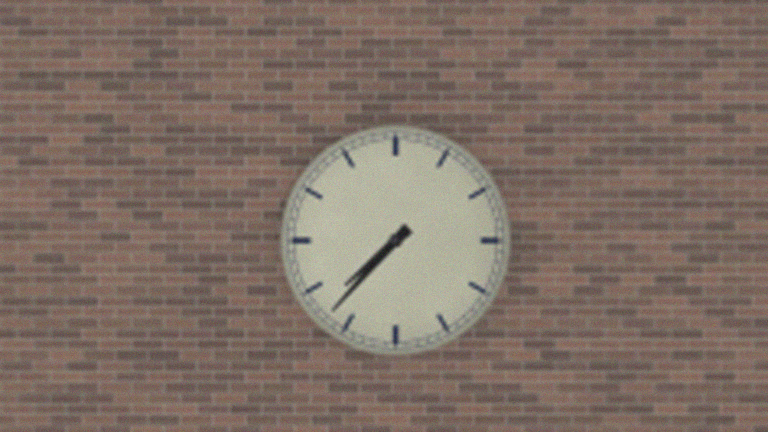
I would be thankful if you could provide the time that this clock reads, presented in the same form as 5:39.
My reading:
7:37
